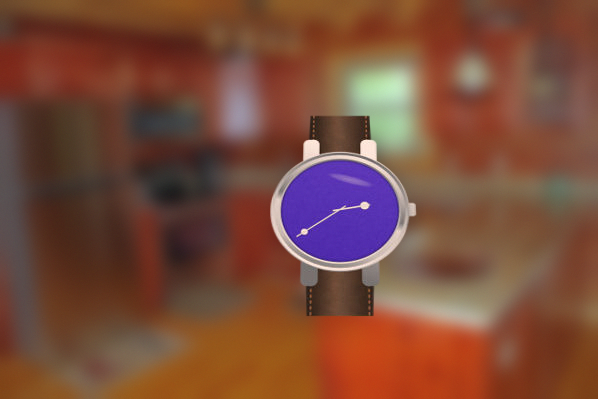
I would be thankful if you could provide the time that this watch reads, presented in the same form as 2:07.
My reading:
2:39
